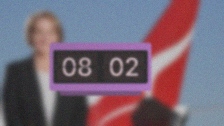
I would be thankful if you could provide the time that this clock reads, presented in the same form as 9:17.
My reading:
8:02
